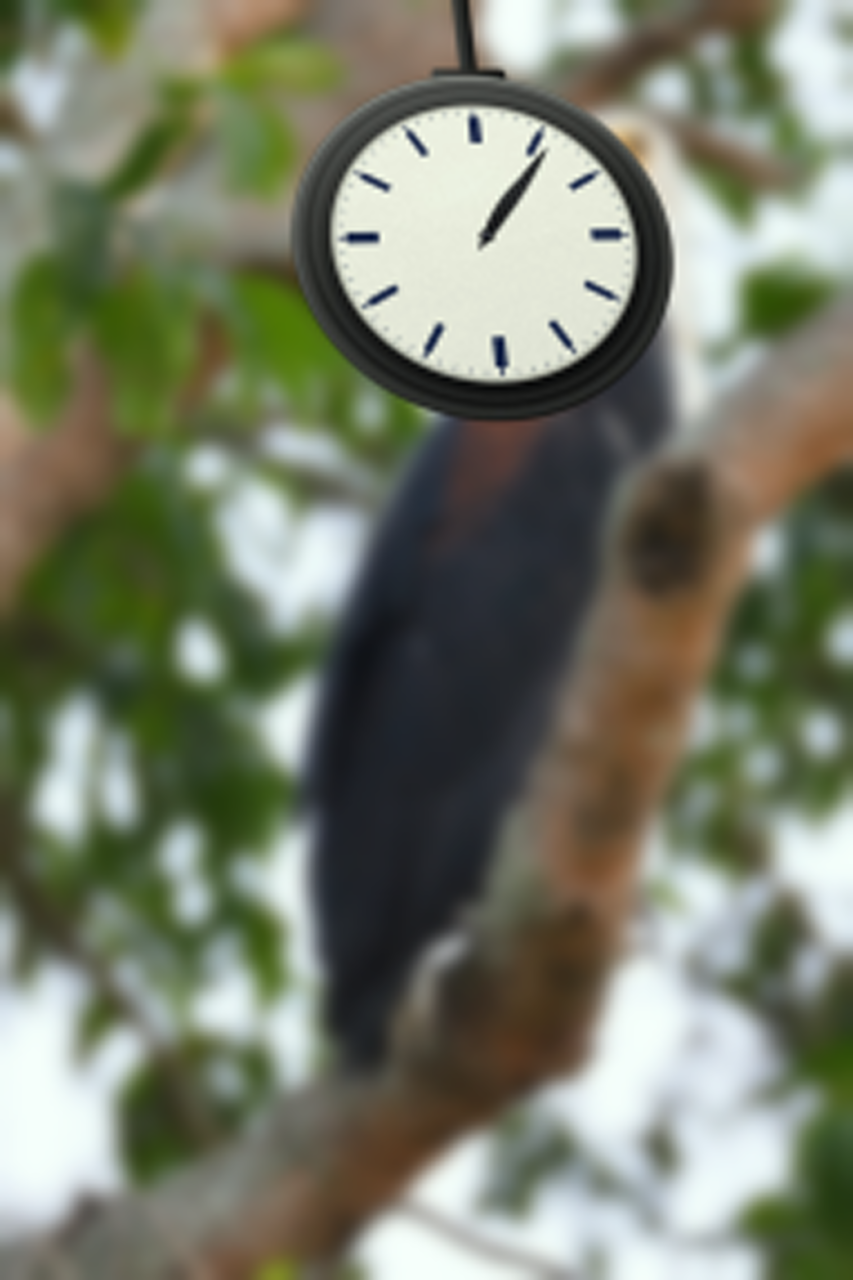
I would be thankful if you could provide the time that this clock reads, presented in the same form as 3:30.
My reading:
1:06
